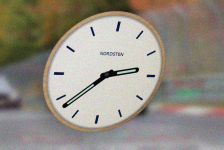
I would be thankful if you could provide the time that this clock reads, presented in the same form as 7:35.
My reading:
2:38
